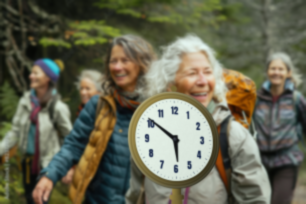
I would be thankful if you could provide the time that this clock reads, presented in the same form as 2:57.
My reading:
5:51
